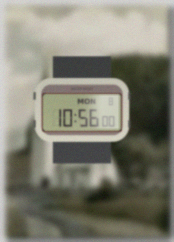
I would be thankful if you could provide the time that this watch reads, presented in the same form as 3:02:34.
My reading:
10:56:00
